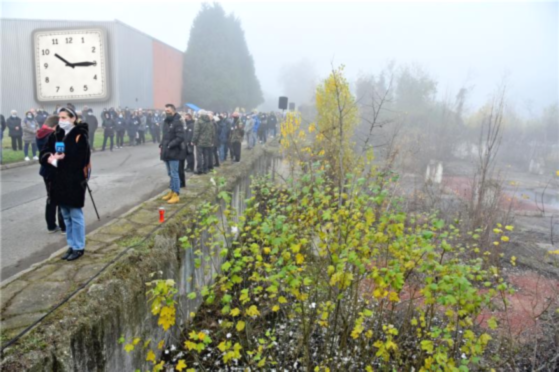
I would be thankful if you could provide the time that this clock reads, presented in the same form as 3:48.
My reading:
10:15
